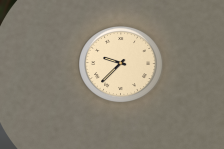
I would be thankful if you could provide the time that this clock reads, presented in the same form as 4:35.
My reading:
9:37
